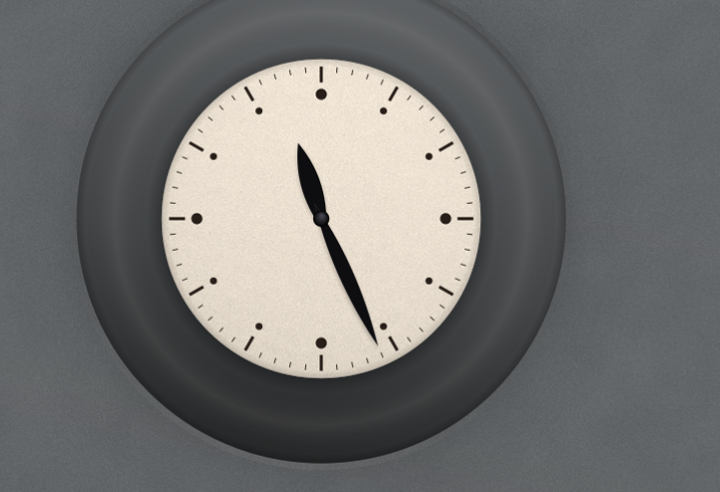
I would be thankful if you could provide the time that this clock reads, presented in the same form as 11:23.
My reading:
11:26
